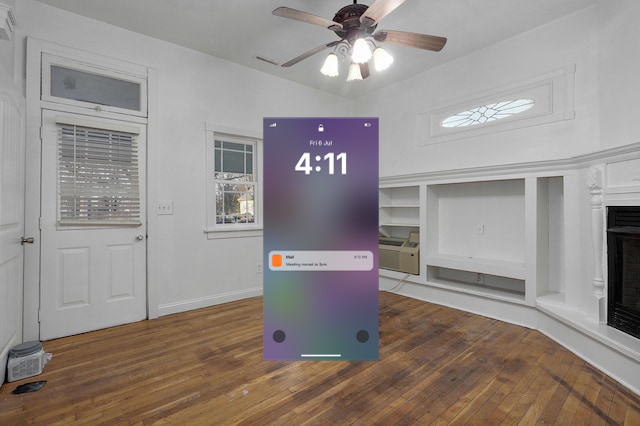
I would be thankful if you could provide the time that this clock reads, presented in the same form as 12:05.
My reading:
4:11
